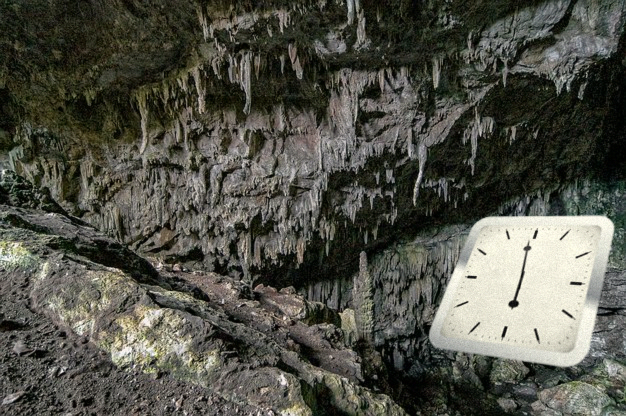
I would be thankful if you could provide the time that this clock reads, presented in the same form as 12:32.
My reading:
5:59
